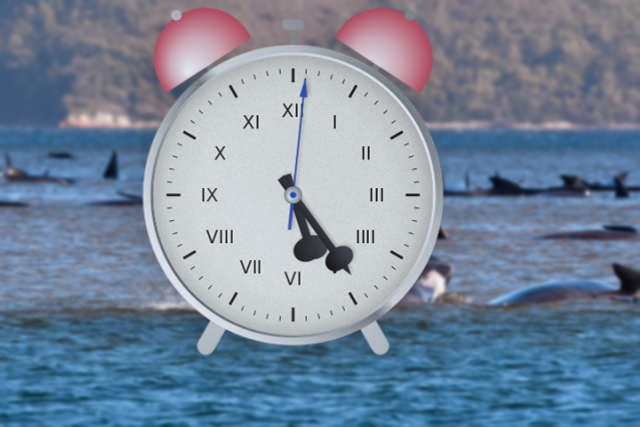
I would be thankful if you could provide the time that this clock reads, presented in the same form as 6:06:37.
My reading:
5:24:01
